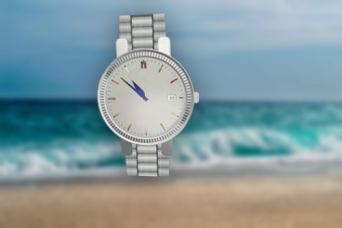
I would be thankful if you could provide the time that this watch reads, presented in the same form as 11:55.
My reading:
10:52
